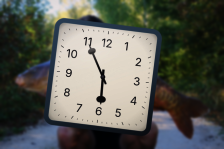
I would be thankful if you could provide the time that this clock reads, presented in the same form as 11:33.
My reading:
5:55
